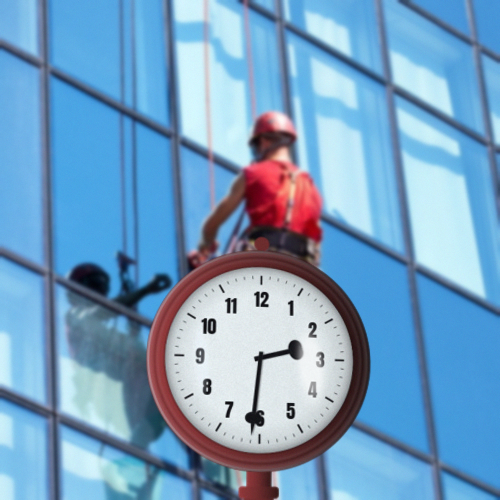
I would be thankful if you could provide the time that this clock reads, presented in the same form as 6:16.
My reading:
2:31
